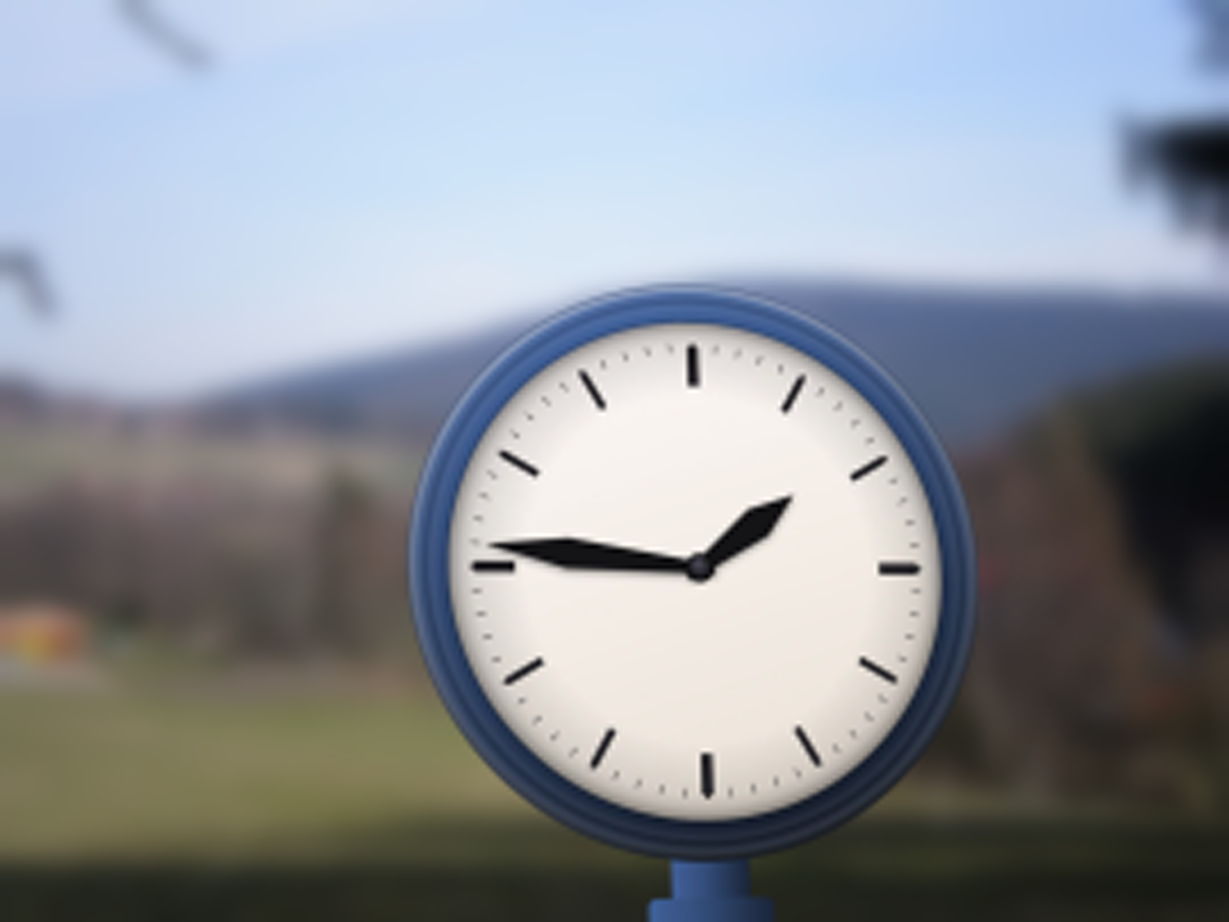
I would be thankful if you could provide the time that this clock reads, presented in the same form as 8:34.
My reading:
1:46
